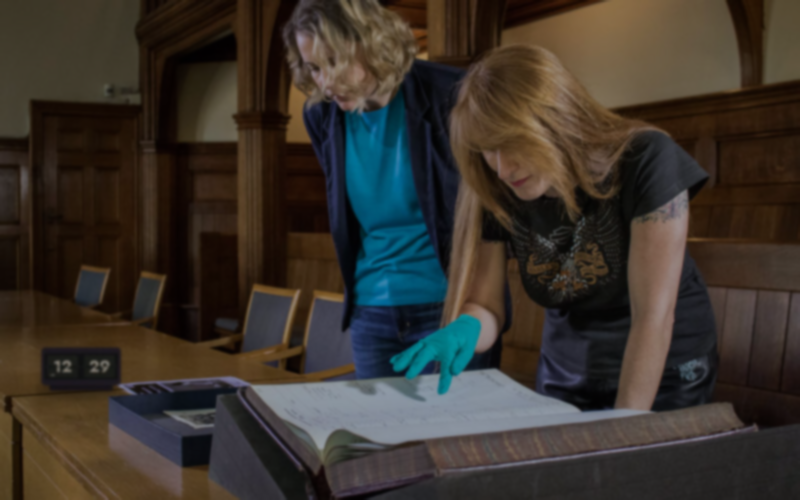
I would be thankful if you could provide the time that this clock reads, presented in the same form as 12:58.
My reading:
12:29
